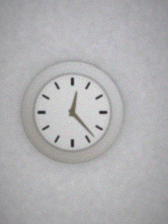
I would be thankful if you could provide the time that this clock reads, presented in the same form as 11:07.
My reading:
12:23
